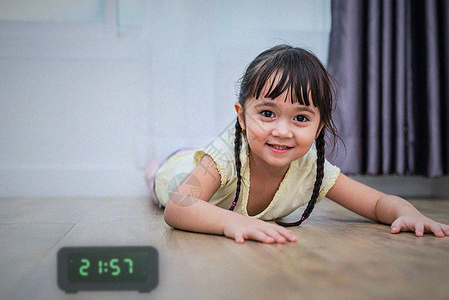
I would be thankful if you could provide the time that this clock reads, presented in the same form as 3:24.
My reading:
21:57
